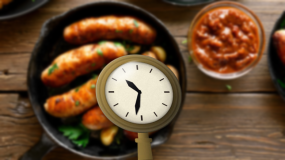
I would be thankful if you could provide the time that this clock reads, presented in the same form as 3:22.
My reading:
10:32
